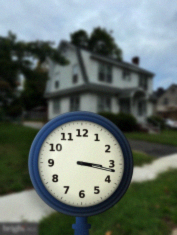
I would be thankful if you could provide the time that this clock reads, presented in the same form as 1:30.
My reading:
3:17
